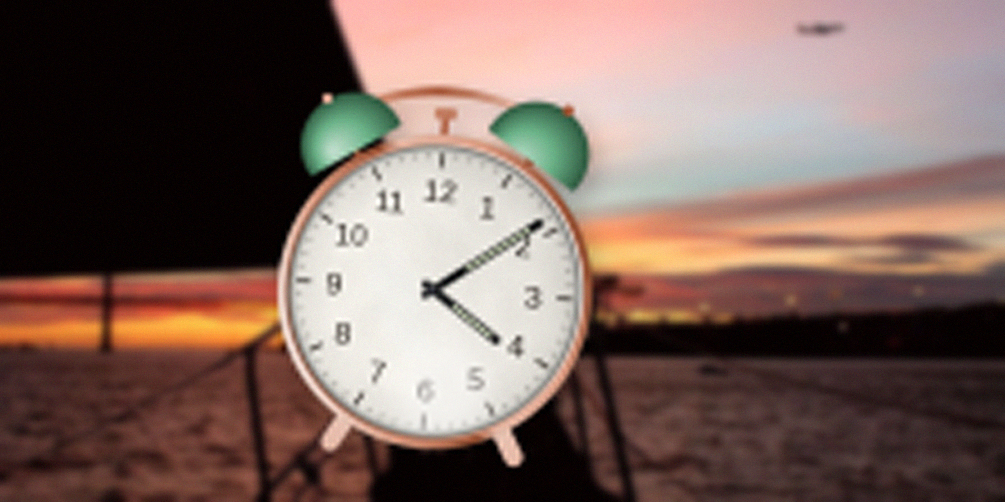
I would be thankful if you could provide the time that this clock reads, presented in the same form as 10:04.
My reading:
4:09
